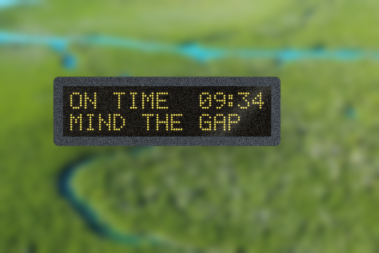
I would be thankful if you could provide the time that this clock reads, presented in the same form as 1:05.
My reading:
9:34
